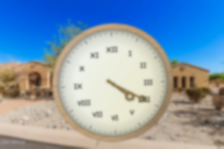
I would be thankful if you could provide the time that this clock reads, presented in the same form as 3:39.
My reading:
4:20
